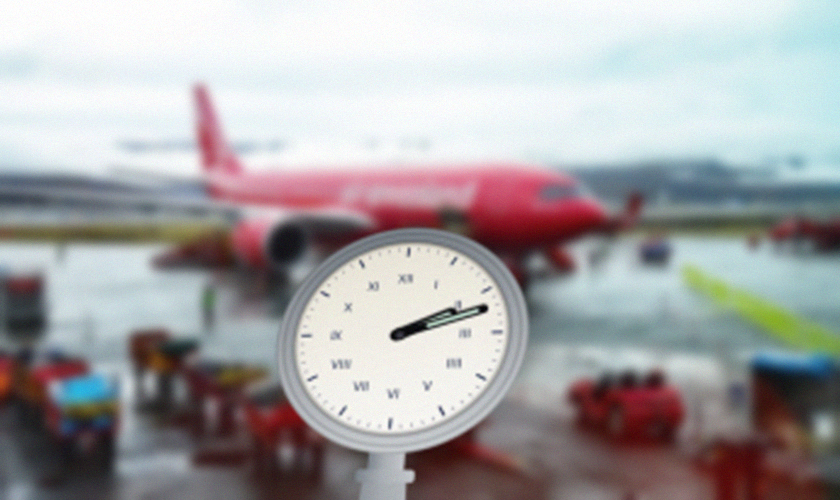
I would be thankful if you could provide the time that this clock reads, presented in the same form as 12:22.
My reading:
2:12
